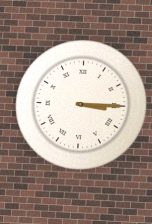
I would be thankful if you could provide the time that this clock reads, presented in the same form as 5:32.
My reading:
3:15
